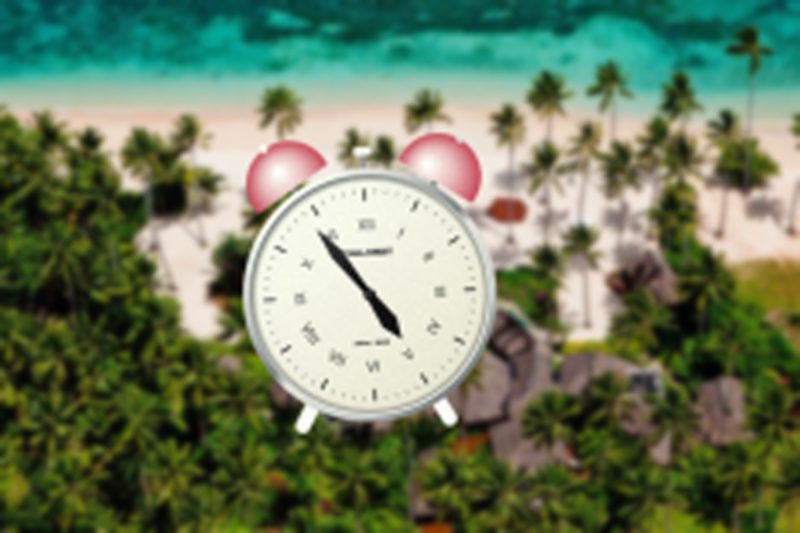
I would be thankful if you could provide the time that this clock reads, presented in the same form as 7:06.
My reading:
4:54
